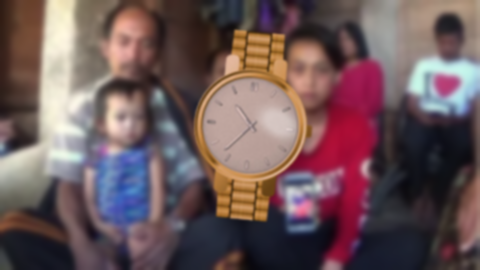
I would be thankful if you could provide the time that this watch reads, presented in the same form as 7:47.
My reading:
10:37
